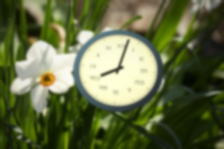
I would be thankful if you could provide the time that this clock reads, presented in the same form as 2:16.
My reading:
8:02
